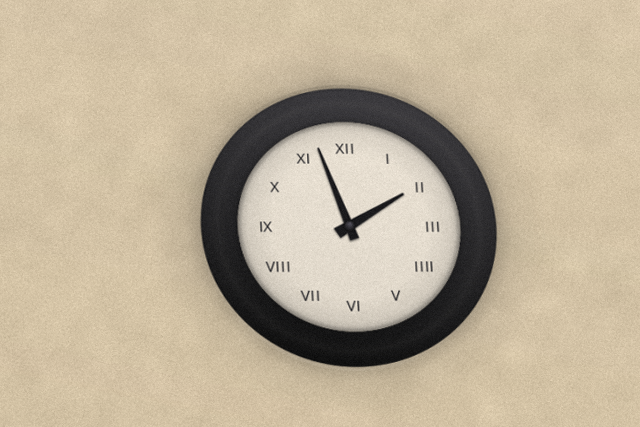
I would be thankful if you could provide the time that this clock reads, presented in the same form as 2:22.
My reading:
1:57
